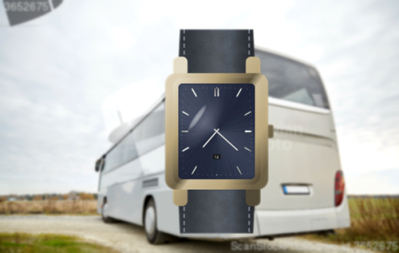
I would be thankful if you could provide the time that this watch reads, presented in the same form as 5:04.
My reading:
7:22
